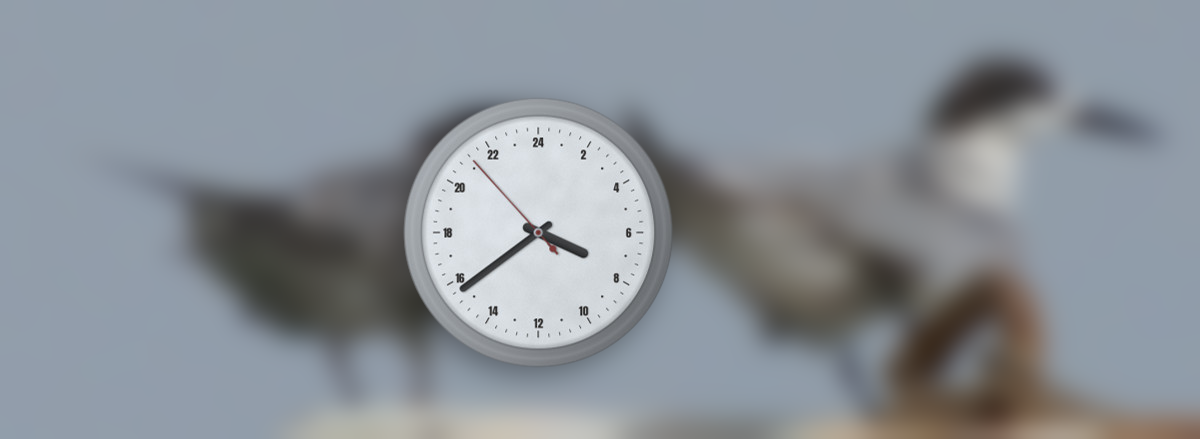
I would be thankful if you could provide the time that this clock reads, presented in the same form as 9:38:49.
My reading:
7:38:53
